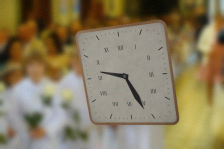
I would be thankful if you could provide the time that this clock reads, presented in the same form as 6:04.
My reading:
9:26
